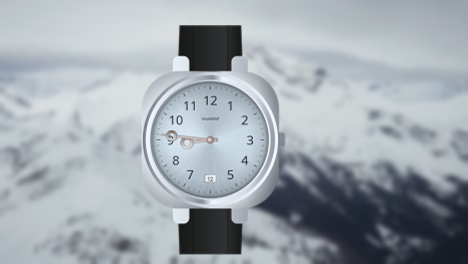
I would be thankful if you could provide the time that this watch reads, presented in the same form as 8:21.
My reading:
8:46
